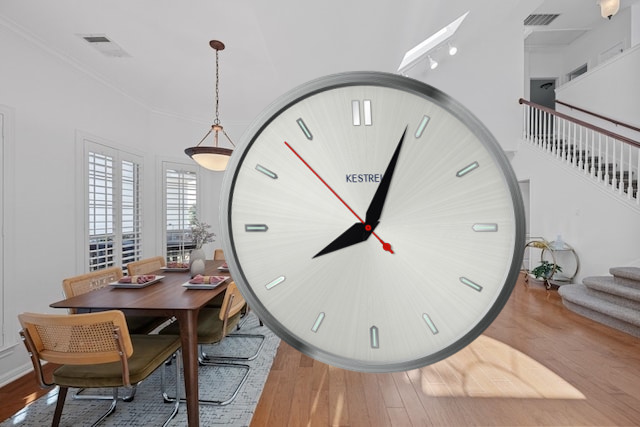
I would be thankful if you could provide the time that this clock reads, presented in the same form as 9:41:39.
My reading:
8:03:53
